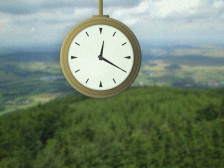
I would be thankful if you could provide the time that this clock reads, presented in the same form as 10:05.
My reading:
12:20
